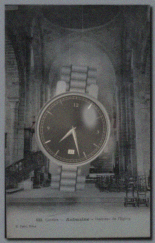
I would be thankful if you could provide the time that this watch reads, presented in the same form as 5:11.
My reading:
7:27
